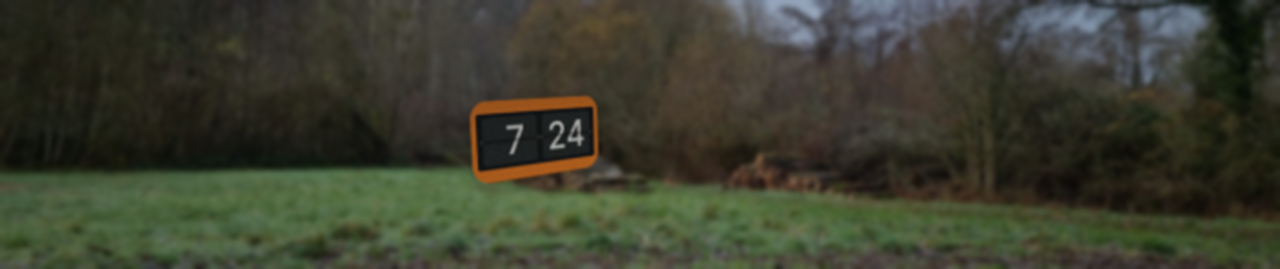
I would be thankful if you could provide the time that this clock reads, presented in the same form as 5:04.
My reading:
7:24
